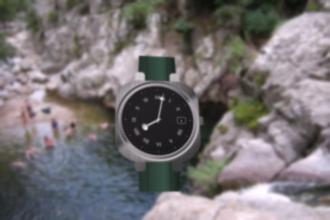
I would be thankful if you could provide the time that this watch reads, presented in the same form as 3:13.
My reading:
8:02
